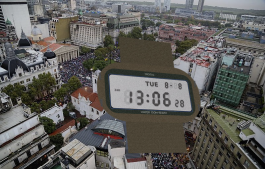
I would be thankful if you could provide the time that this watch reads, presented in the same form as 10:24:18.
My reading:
13:06:28
